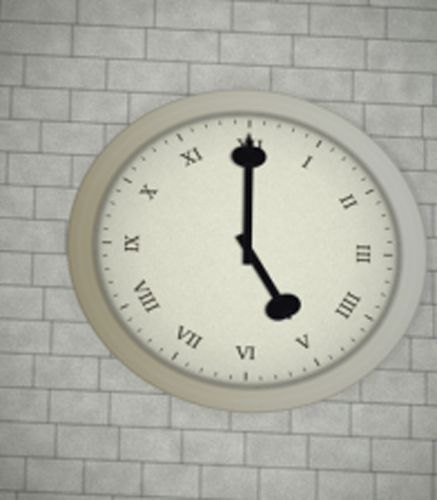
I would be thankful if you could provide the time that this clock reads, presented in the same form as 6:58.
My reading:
5:00
